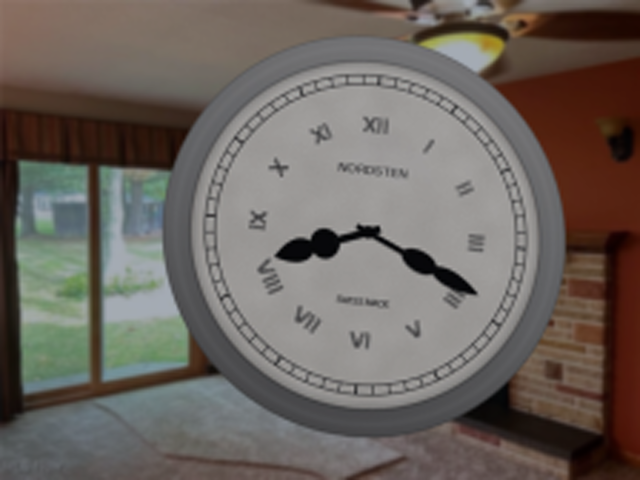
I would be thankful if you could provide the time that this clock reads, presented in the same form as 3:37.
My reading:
8:19
